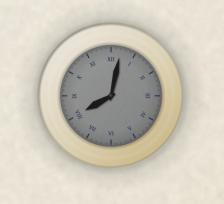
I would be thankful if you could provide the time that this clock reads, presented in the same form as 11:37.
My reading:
8:02
